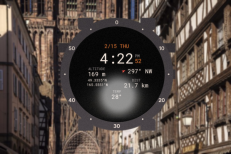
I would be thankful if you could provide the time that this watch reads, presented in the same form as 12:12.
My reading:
4:22
